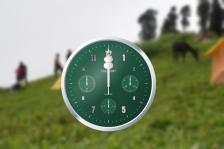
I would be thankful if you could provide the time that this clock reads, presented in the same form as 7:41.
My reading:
12:00
